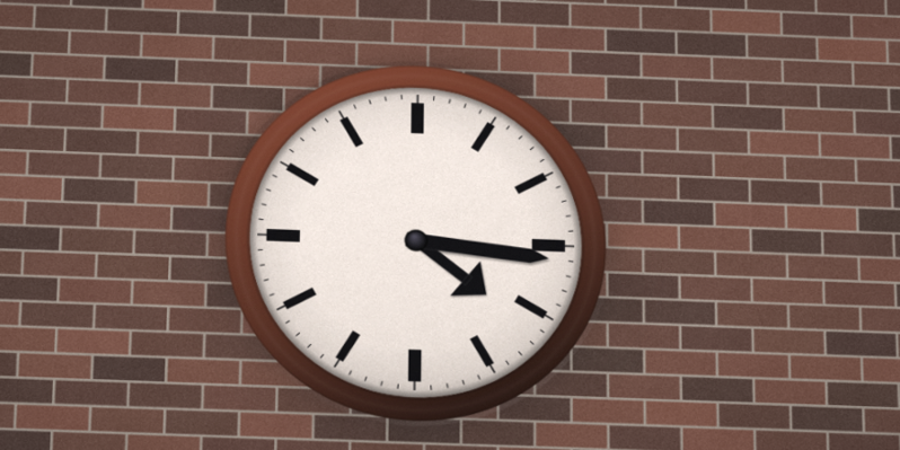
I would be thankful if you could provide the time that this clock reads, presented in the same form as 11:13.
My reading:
4:16
